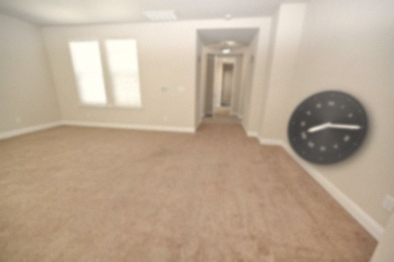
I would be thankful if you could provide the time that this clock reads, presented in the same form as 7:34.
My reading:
8:15
